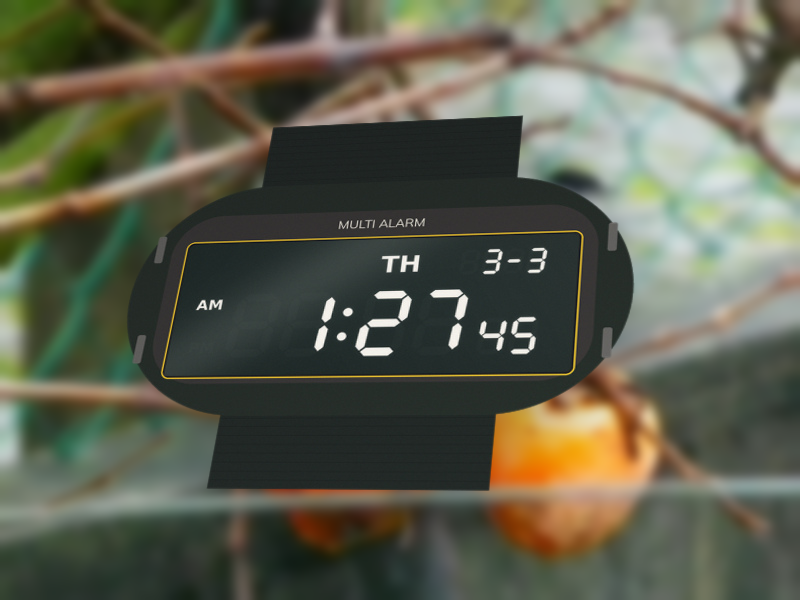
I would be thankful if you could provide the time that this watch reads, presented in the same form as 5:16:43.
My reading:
1:27:45
